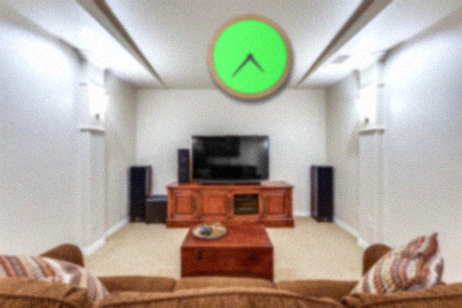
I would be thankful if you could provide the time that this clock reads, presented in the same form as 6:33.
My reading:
4:37
